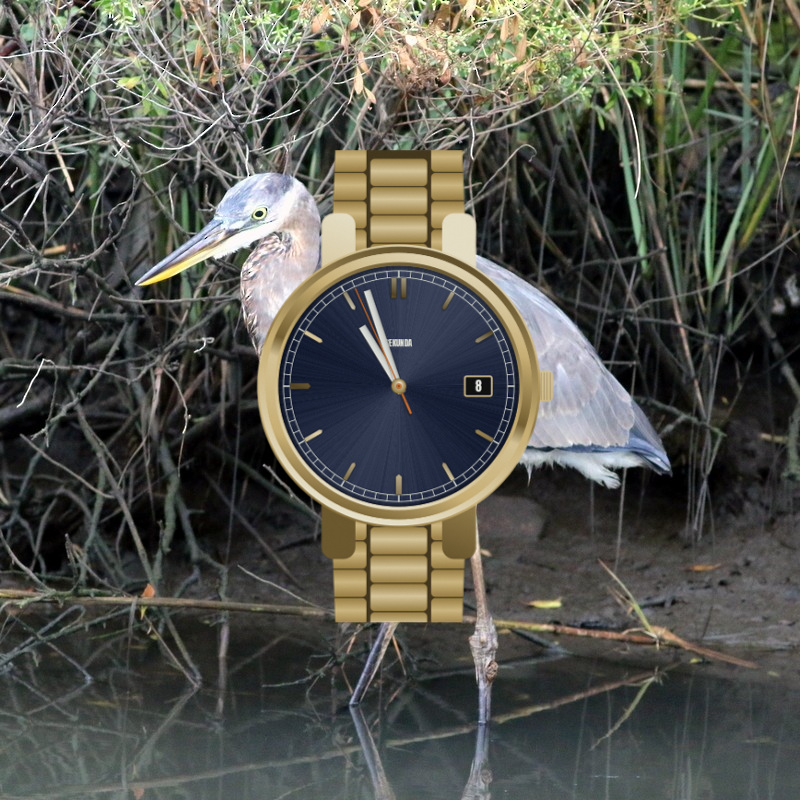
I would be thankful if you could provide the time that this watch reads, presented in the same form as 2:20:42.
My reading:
10:56:56
